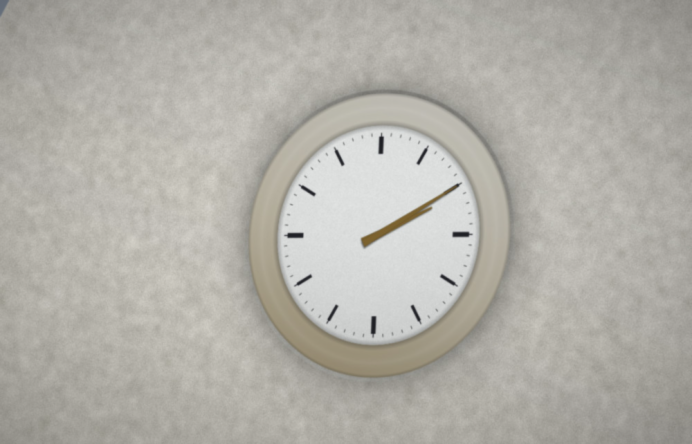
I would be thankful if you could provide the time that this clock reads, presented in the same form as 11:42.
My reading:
2:10
